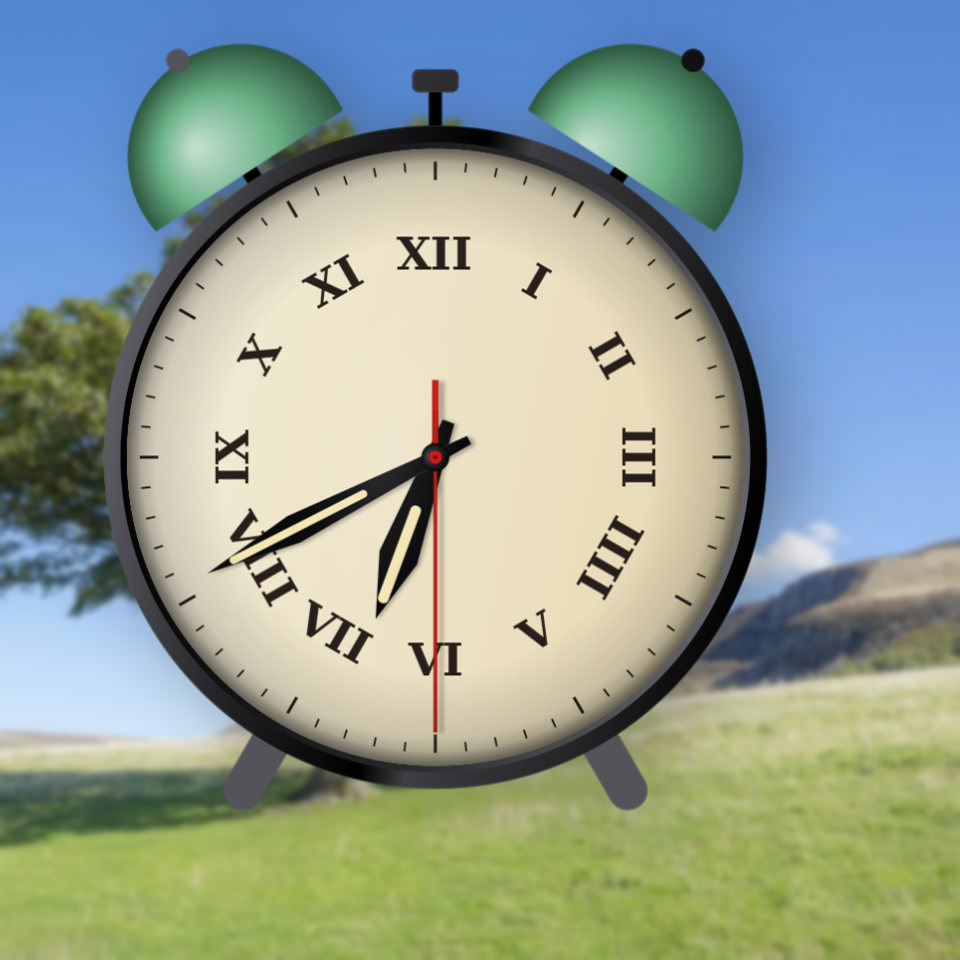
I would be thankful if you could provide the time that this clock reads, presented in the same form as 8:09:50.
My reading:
6:40:30
